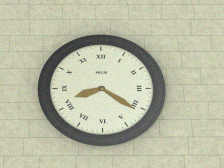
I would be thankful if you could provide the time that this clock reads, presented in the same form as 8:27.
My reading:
8:21
